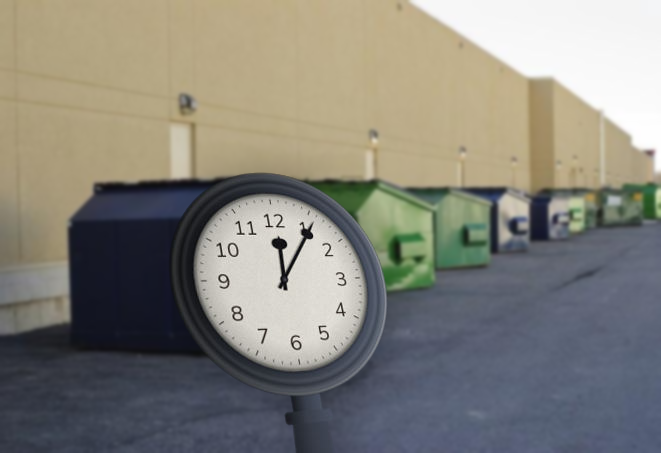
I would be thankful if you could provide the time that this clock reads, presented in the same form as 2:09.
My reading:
12:06
